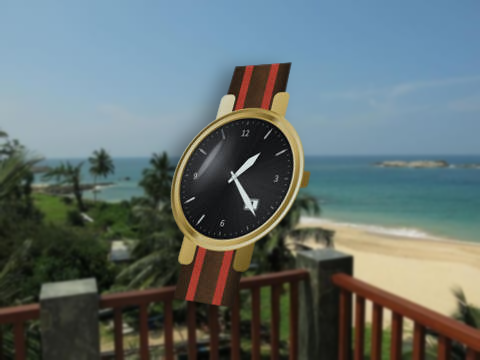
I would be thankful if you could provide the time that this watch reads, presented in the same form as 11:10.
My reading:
1:23
